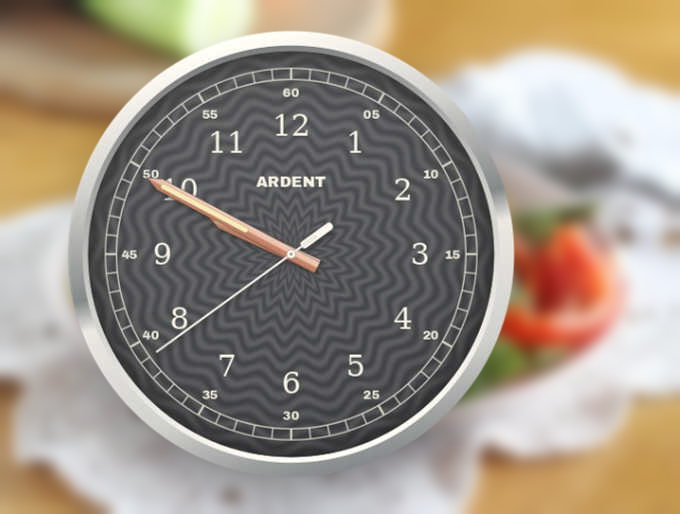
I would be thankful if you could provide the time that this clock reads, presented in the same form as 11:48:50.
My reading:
9:49:39
